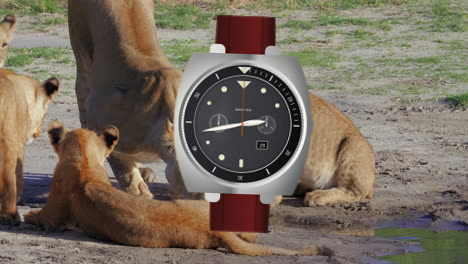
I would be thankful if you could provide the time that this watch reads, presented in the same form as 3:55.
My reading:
2:43
